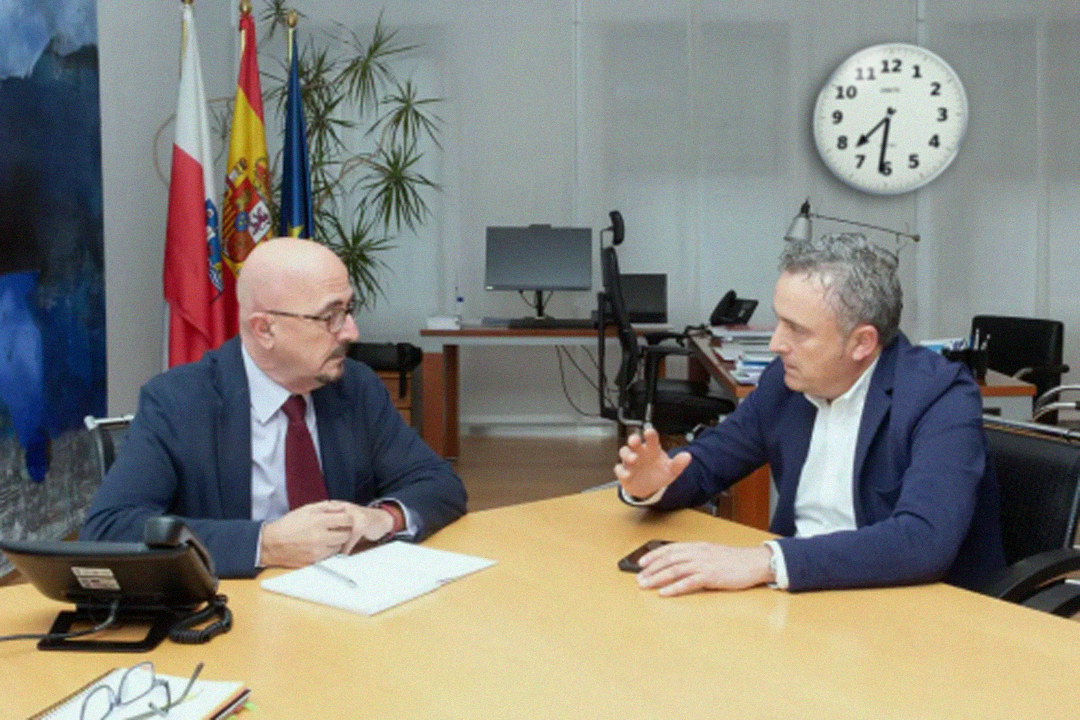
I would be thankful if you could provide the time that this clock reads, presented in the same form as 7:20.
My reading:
7:31
